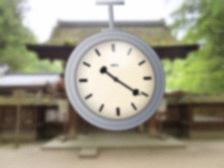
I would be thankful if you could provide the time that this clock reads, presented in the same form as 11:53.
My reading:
10:21
